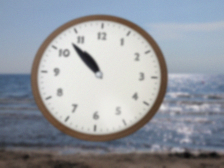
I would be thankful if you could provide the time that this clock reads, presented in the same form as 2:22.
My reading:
10:53
